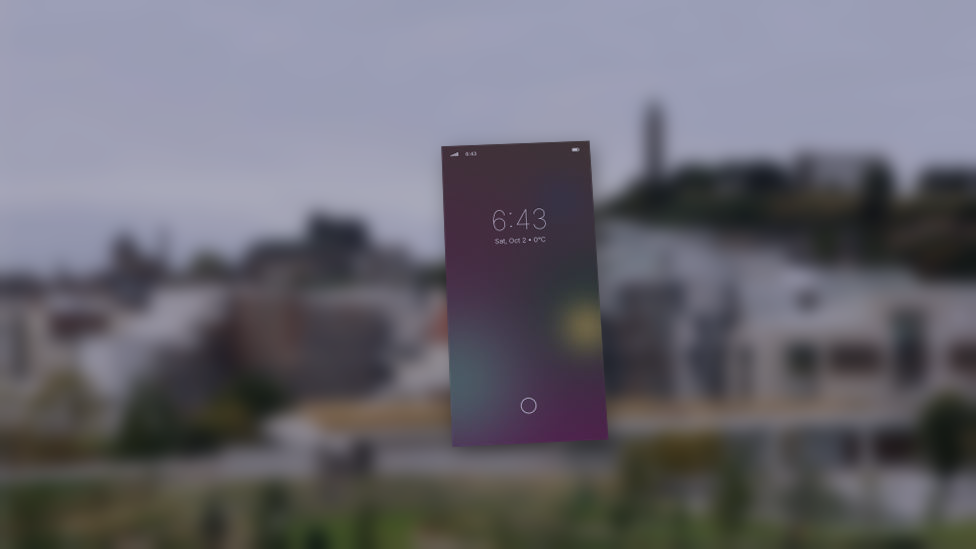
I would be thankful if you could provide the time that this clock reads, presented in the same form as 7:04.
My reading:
6:43
